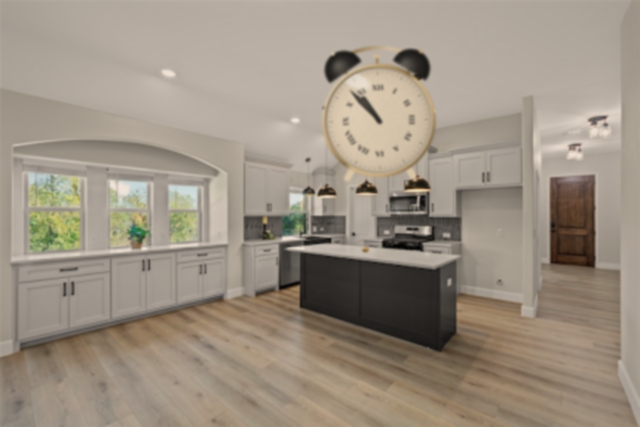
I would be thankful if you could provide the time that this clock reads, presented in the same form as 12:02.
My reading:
10:53
